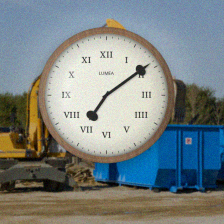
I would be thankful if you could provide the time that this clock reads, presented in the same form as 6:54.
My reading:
7:09
